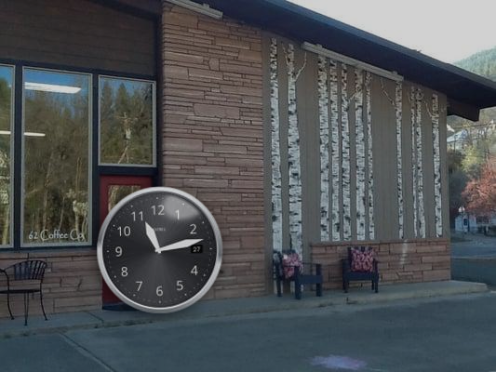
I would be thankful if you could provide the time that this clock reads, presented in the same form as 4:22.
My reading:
11:13
